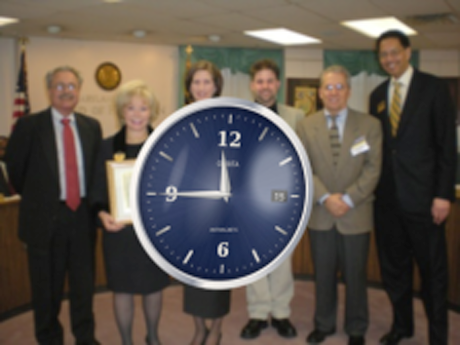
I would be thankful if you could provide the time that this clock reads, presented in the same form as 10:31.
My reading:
11:45
